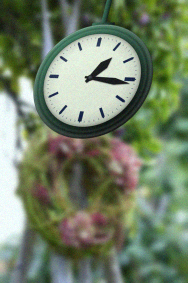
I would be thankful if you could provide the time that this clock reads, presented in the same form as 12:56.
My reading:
1:16
